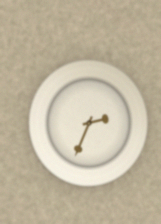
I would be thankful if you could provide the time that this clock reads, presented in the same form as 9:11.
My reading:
2:34
